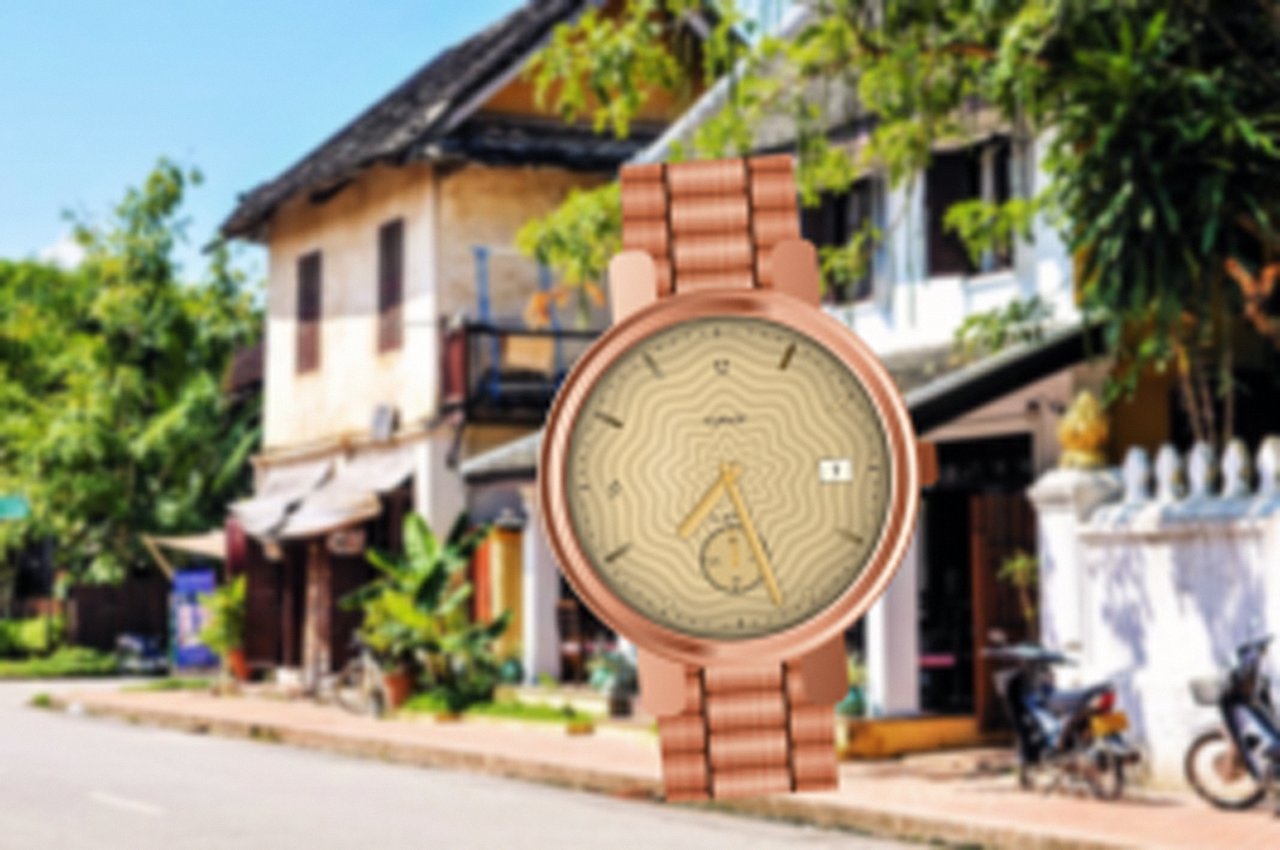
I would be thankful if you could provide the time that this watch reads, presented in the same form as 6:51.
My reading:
7:27
